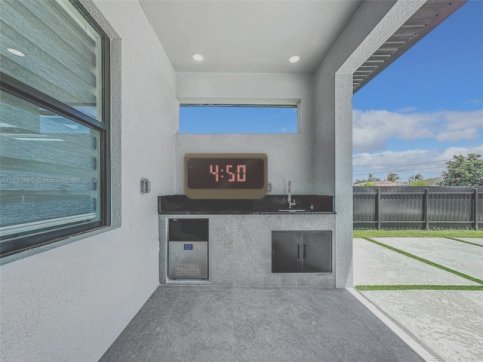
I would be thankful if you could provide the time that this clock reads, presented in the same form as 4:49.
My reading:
4:50
